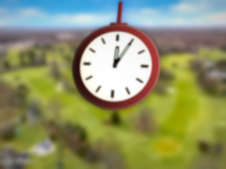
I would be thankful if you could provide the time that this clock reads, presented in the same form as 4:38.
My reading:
12:05
